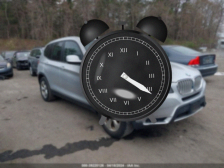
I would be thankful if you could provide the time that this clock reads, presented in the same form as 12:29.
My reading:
4:21
